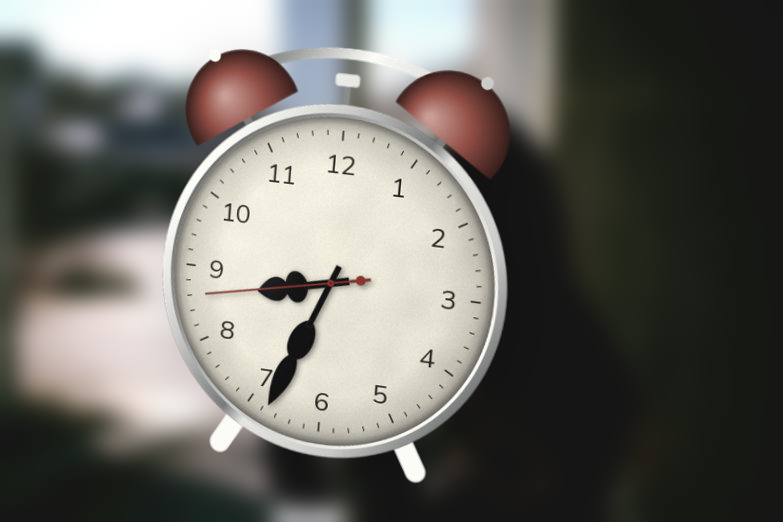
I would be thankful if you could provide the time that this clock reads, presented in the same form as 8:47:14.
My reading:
8:33:43
